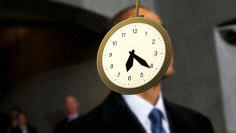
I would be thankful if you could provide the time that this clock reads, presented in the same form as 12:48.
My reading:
6:21
